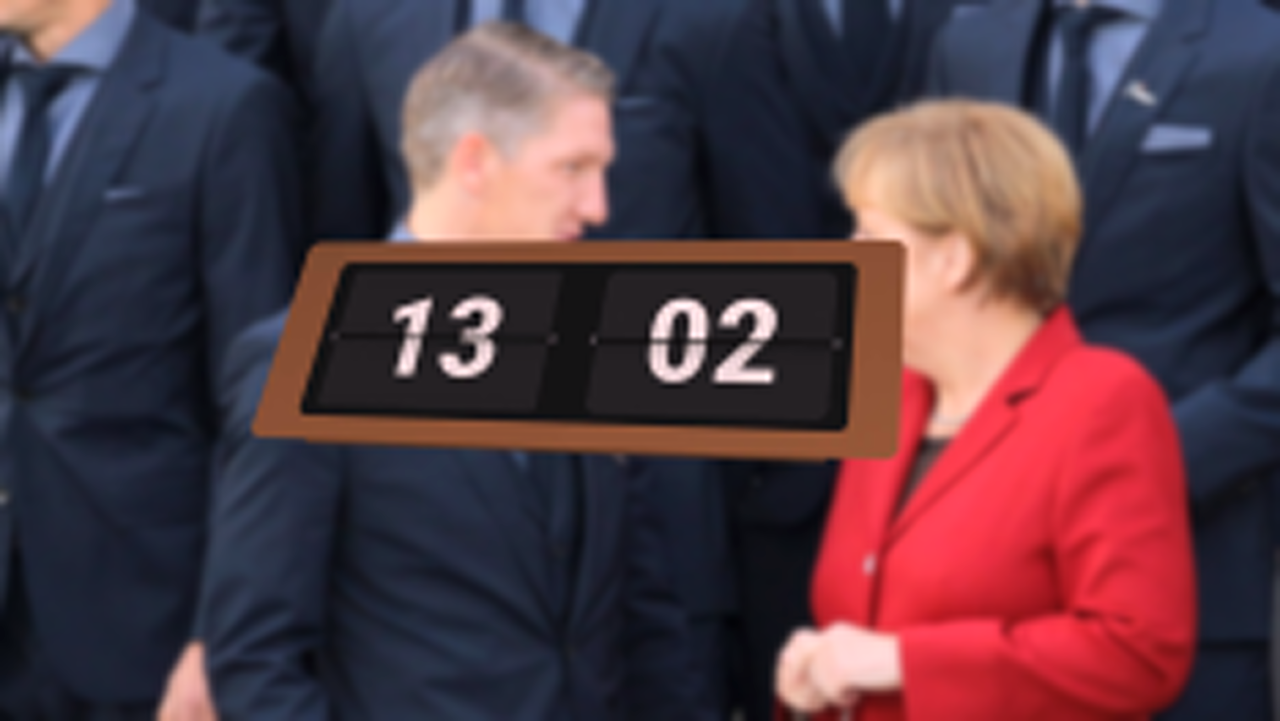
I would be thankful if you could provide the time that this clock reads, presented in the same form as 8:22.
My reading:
13:02
